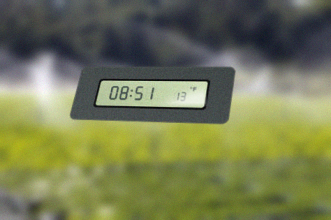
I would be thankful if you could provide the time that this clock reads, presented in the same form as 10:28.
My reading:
8:51
